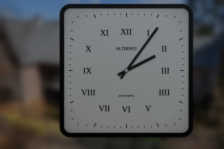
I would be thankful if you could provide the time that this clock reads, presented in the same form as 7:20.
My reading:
2:06
